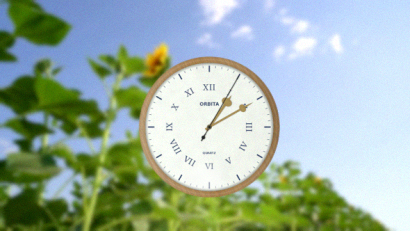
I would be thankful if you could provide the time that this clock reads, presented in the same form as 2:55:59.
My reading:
1:10:05
